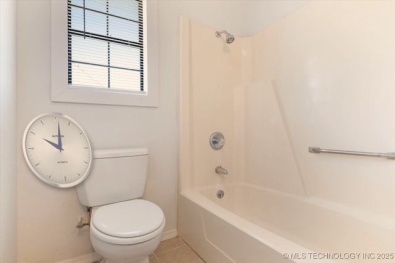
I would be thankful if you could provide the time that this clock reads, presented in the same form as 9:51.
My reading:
10:01
